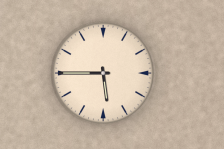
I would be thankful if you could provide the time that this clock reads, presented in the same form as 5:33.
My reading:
5:45
